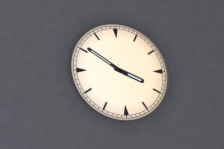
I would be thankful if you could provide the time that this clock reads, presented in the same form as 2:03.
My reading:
3:51
